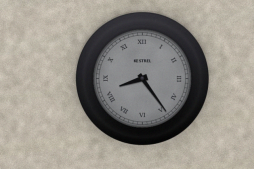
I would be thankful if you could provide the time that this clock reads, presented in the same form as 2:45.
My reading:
8:24
